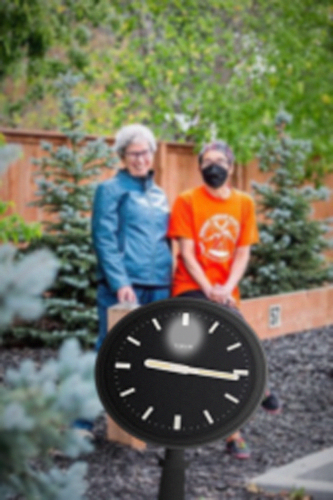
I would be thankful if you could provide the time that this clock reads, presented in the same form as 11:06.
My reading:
9:16
